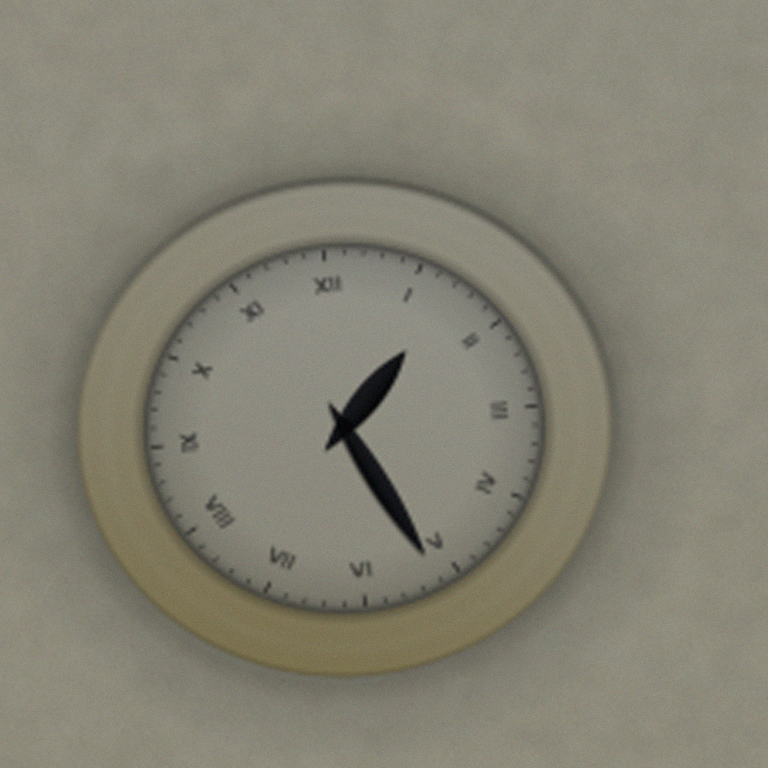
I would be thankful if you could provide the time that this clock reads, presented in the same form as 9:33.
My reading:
1:26
